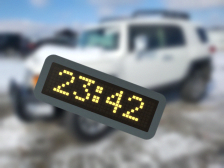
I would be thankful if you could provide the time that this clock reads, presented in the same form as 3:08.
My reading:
23:42
